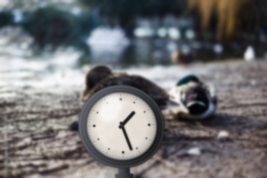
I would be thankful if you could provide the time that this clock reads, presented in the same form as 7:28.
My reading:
1:27
